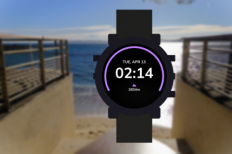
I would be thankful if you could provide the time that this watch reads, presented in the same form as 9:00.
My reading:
2:14
